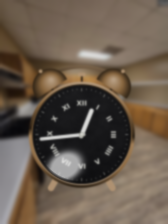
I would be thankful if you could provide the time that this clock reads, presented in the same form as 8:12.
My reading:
12:44
